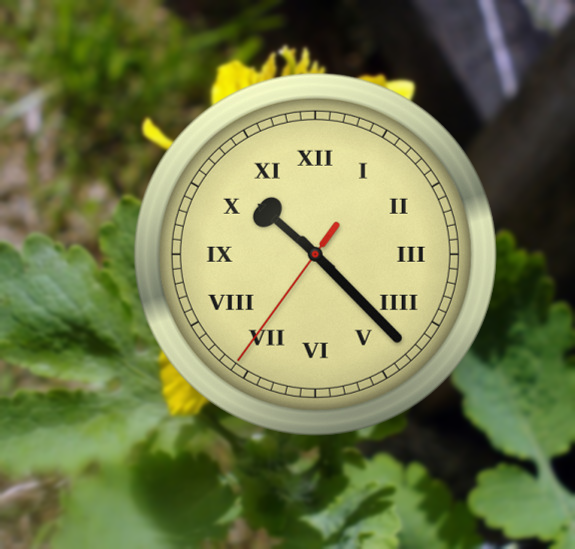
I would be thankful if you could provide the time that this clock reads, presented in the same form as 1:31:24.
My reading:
10:22:36
